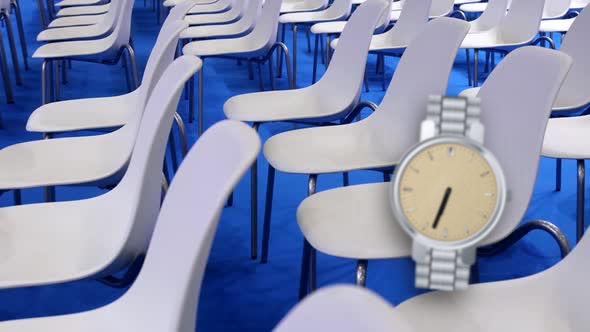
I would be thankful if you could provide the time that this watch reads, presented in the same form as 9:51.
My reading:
6:33
